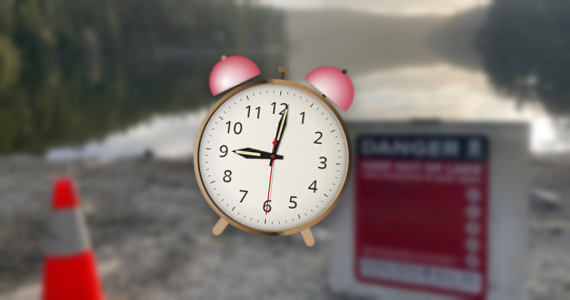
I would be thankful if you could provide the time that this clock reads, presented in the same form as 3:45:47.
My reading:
9:01:30
